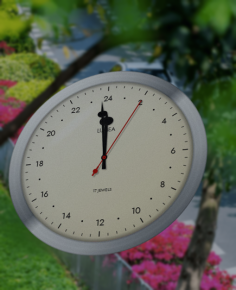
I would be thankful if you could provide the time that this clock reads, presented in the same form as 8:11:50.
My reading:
23:59:05
